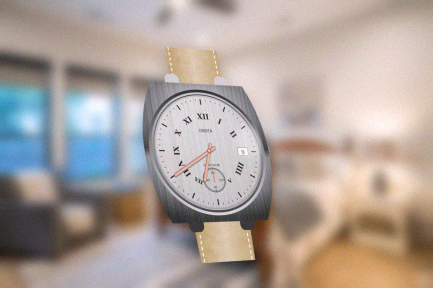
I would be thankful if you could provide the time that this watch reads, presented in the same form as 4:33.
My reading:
6:40
